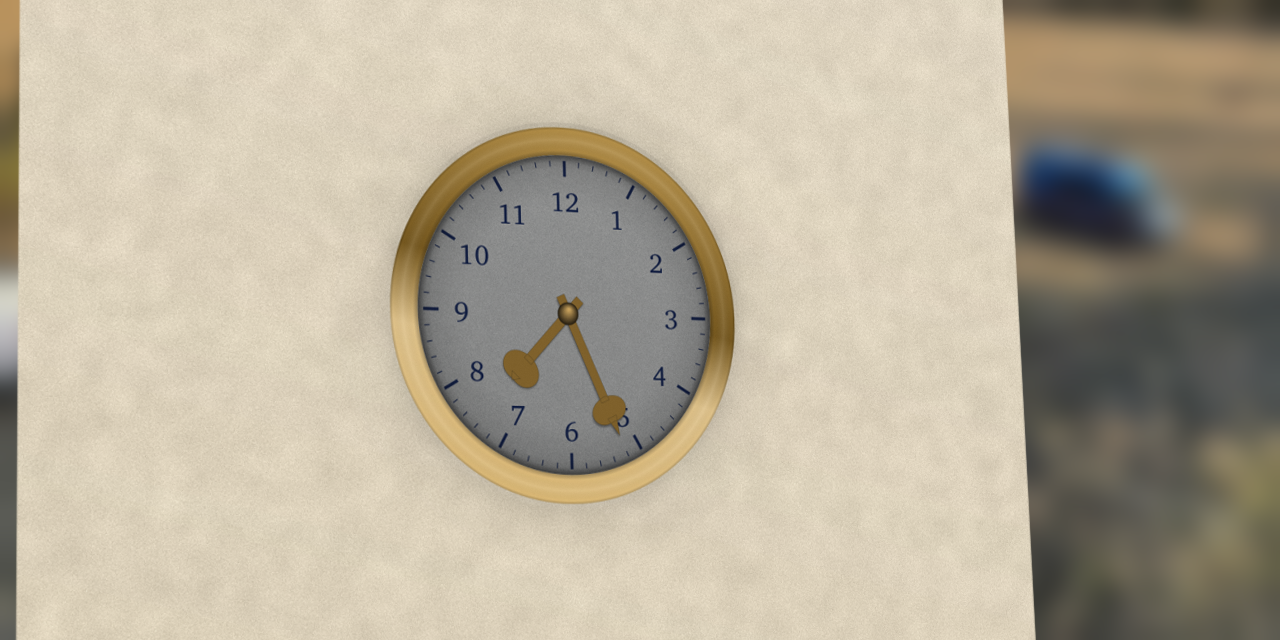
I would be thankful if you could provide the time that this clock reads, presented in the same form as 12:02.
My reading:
7:26
